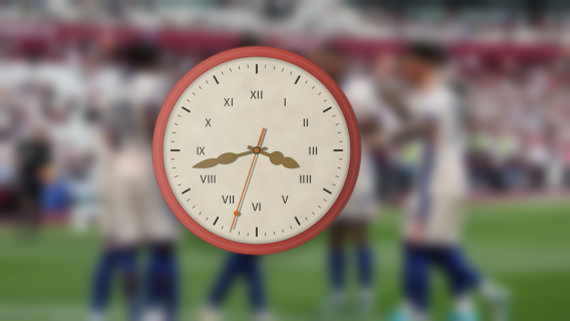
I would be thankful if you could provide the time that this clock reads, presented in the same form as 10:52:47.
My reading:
3:42:33
